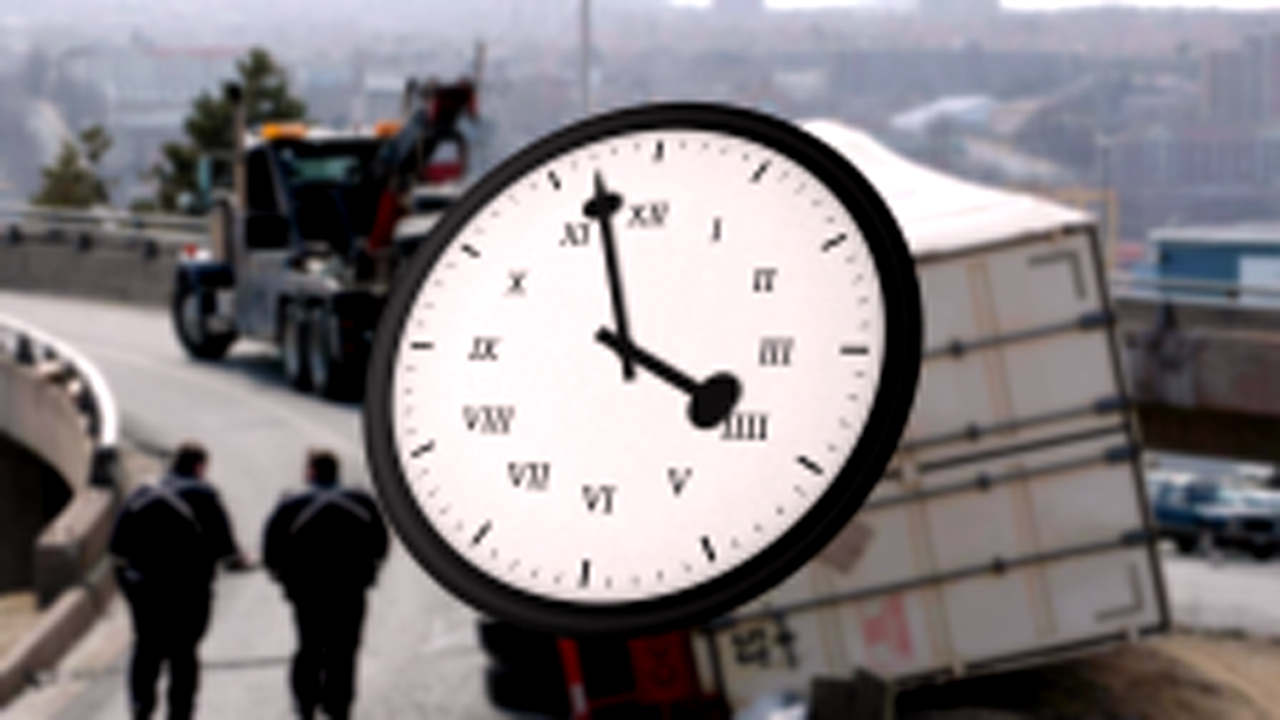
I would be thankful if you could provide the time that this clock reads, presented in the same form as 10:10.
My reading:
3:57
